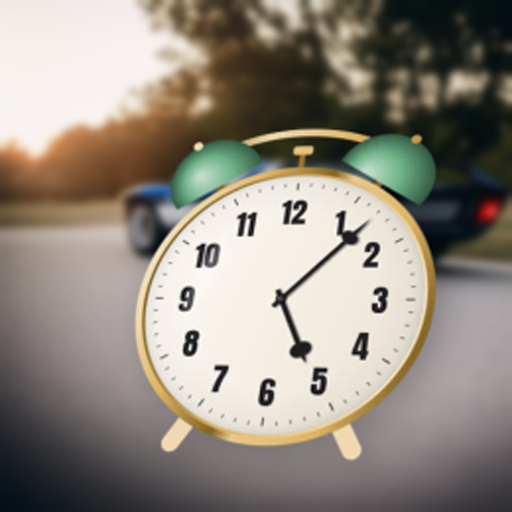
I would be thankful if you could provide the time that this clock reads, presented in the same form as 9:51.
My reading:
5:07
